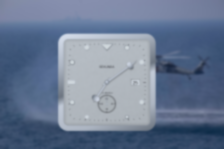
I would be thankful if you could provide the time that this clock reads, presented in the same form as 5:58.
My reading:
7:09
